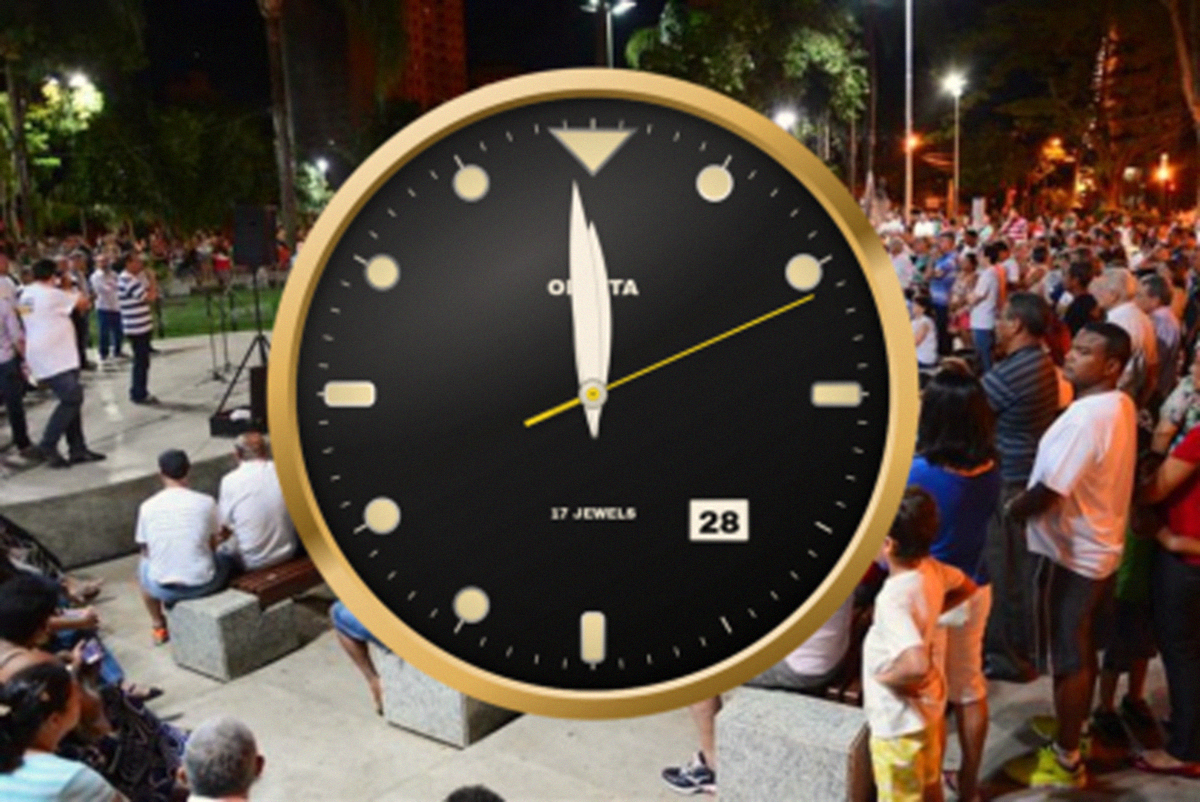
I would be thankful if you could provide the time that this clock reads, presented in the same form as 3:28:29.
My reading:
11:59:11
